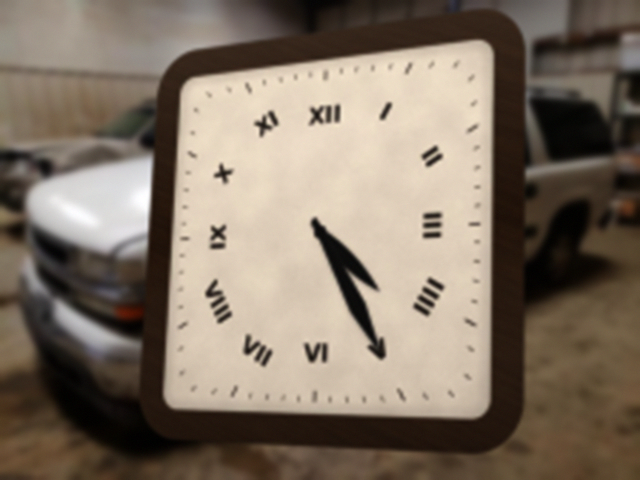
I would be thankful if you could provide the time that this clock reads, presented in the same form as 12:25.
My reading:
4:25
